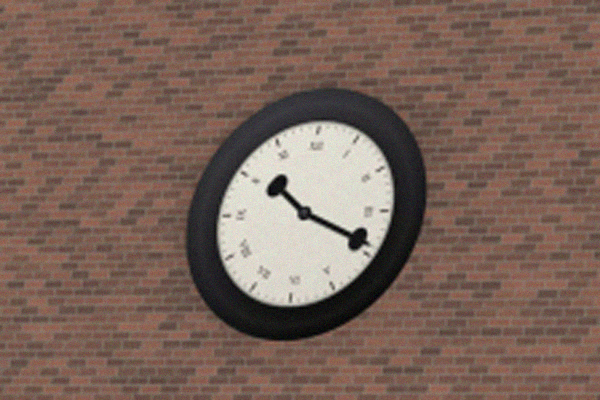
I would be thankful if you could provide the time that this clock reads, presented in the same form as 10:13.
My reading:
10:19
